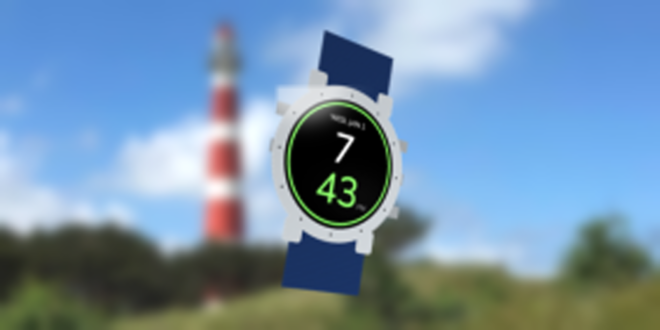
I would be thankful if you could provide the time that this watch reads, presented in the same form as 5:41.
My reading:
7:43
